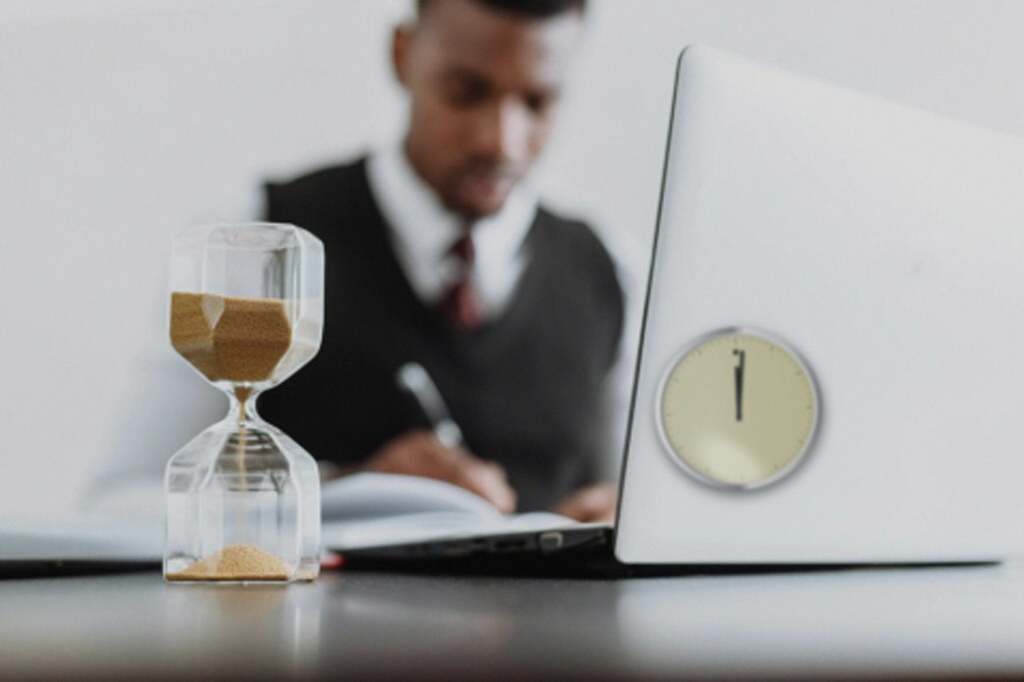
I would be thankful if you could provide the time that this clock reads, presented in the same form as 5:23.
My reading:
12:01
